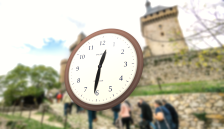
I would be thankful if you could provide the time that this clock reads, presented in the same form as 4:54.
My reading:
12:31
